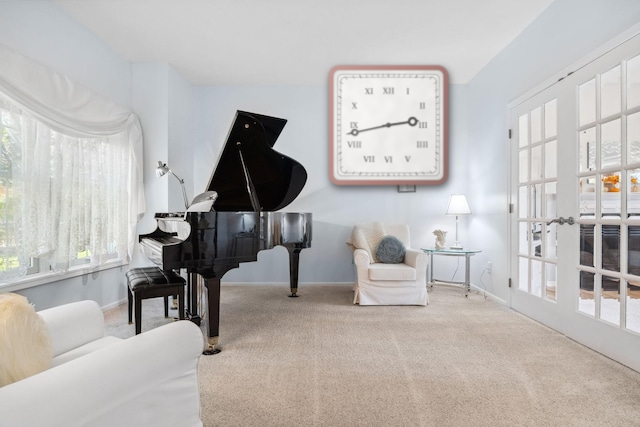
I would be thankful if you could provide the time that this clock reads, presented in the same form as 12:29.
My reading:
2:43
